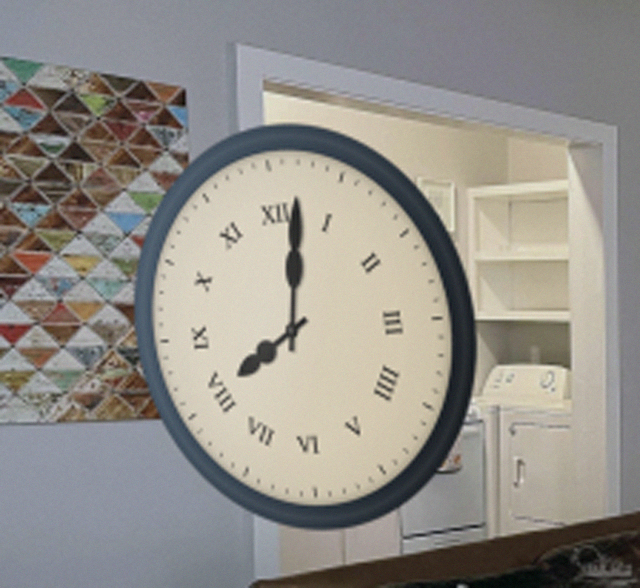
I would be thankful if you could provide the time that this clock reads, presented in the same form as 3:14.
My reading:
8:02
